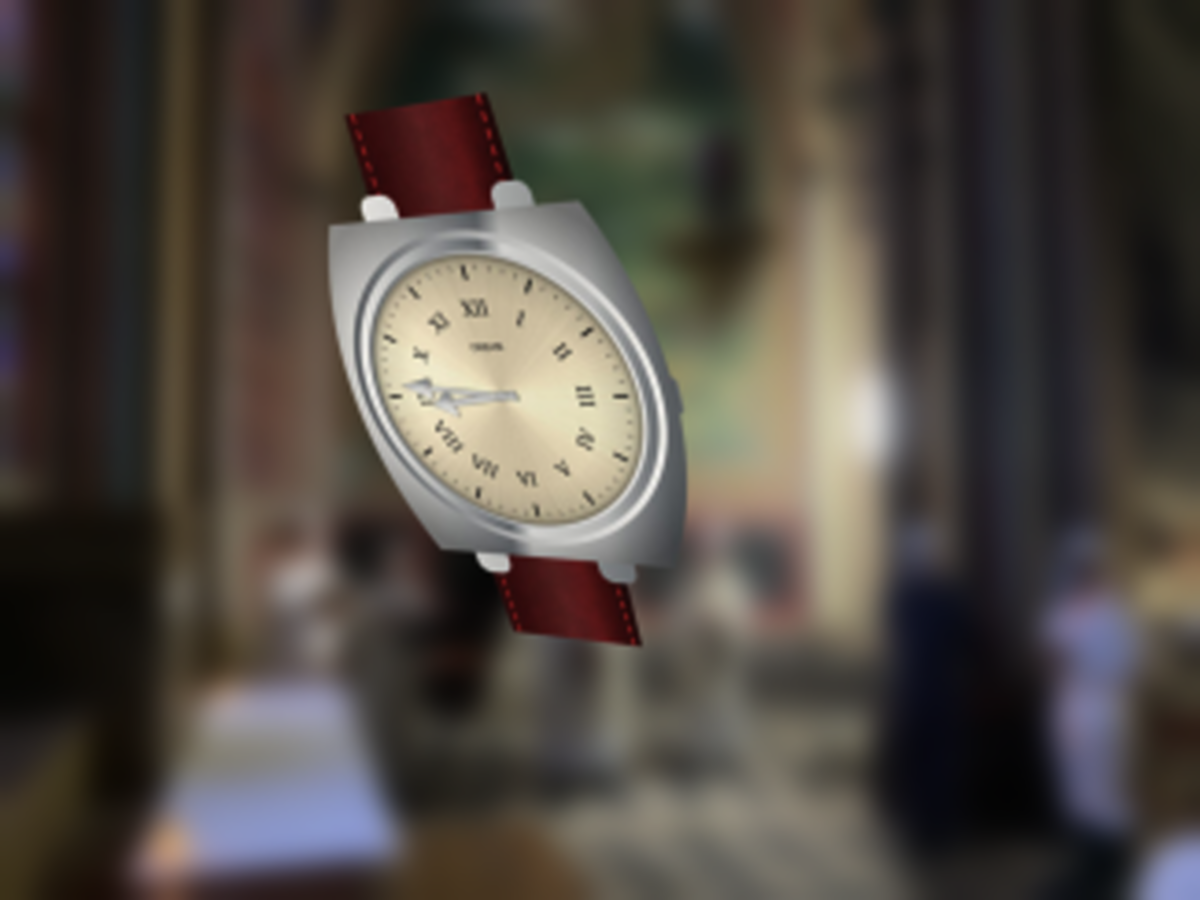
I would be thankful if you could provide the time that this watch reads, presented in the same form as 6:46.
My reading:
8:46
